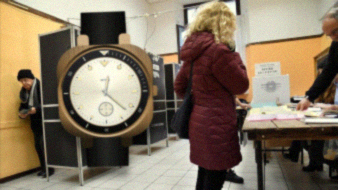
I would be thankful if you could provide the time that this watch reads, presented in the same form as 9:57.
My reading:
12:22
